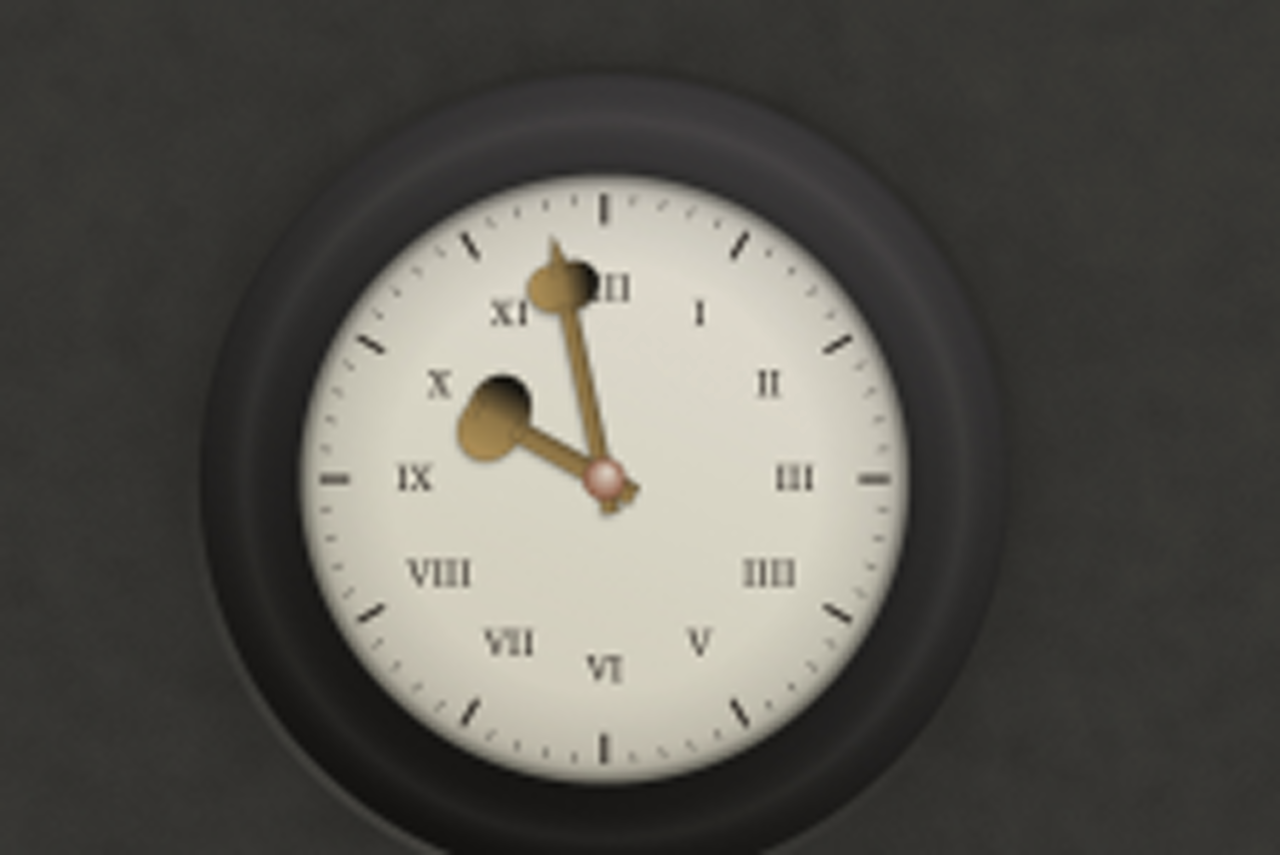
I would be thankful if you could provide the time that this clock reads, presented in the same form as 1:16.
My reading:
9:58
